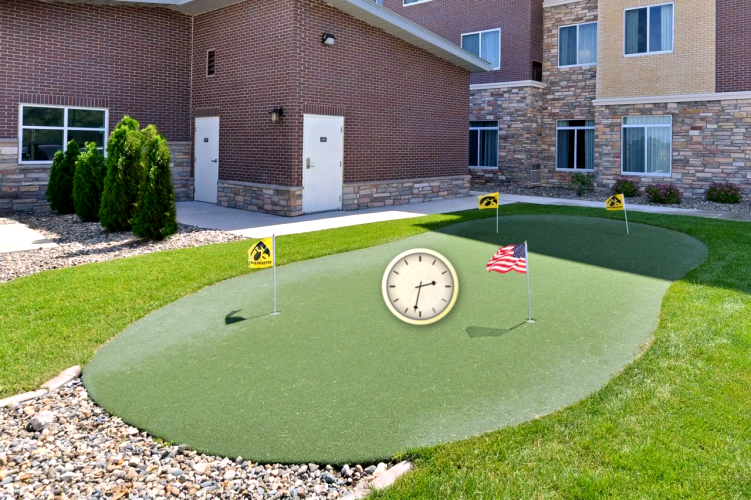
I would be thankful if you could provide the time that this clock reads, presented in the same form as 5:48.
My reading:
2:32
